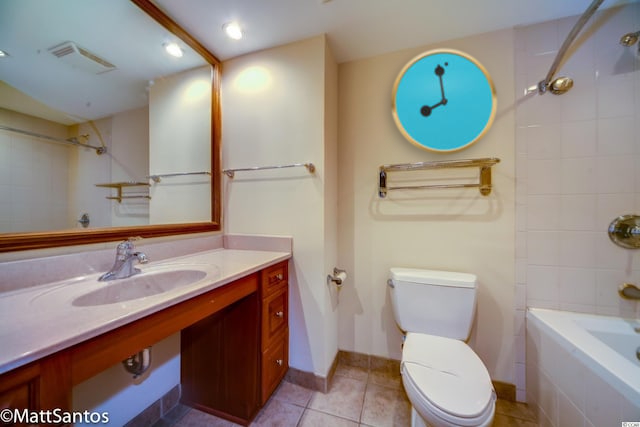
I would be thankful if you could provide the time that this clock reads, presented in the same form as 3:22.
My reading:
7:58
